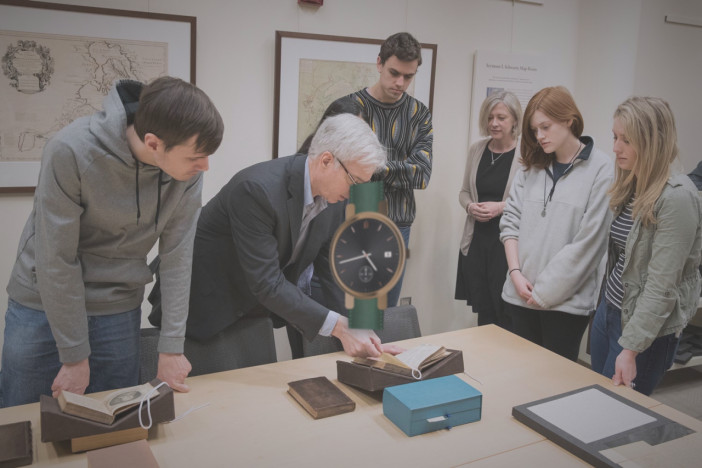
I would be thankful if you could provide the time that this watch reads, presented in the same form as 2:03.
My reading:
4:43
